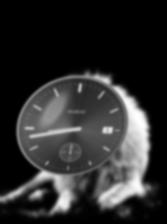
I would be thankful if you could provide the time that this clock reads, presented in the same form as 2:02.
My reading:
8:43
